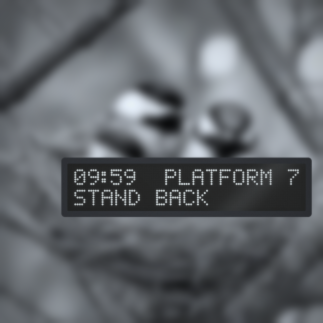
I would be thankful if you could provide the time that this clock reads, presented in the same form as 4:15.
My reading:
9:59
